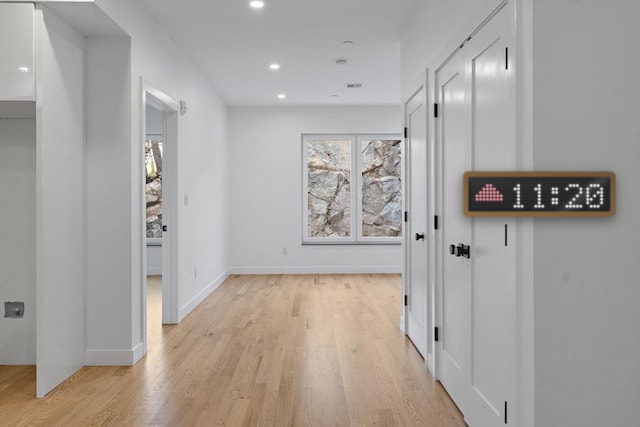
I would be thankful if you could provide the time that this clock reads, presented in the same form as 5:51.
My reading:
11:20
